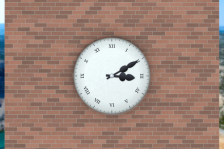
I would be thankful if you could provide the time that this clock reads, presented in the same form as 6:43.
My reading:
3:10
